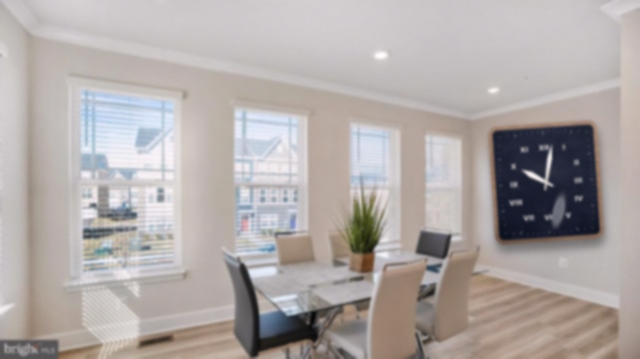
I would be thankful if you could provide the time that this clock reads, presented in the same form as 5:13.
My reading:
10:02
